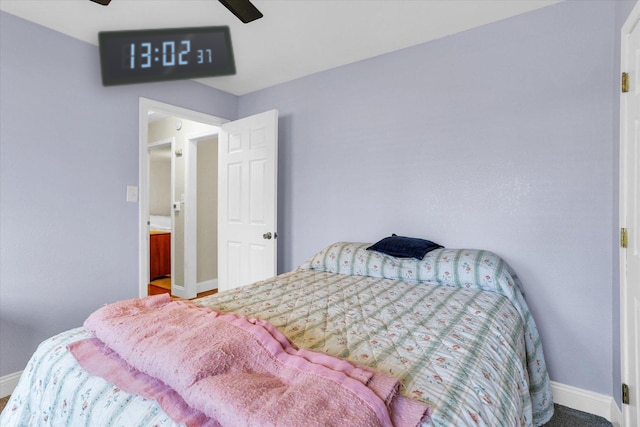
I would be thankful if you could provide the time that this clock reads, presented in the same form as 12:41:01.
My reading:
13:02:37
